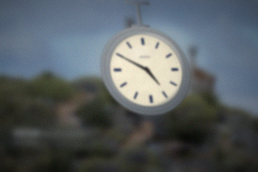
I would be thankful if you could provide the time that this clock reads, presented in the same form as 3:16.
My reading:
4:50
